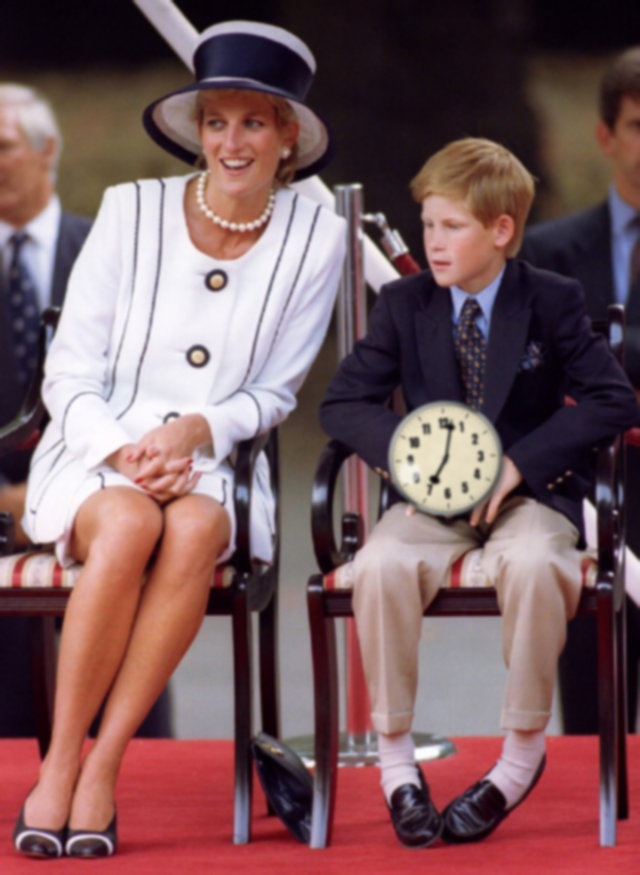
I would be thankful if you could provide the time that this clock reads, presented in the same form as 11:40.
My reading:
7:02
